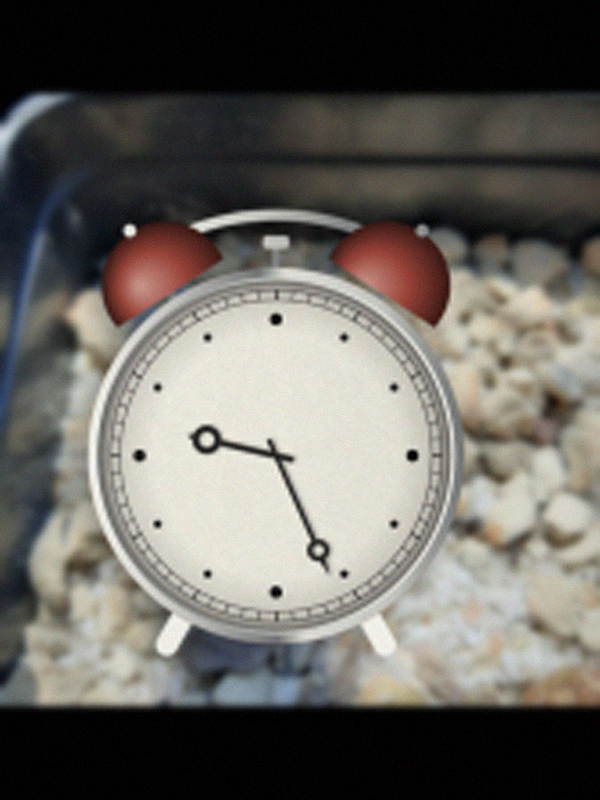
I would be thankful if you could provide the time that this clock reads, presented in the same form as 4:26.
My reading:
9:26
